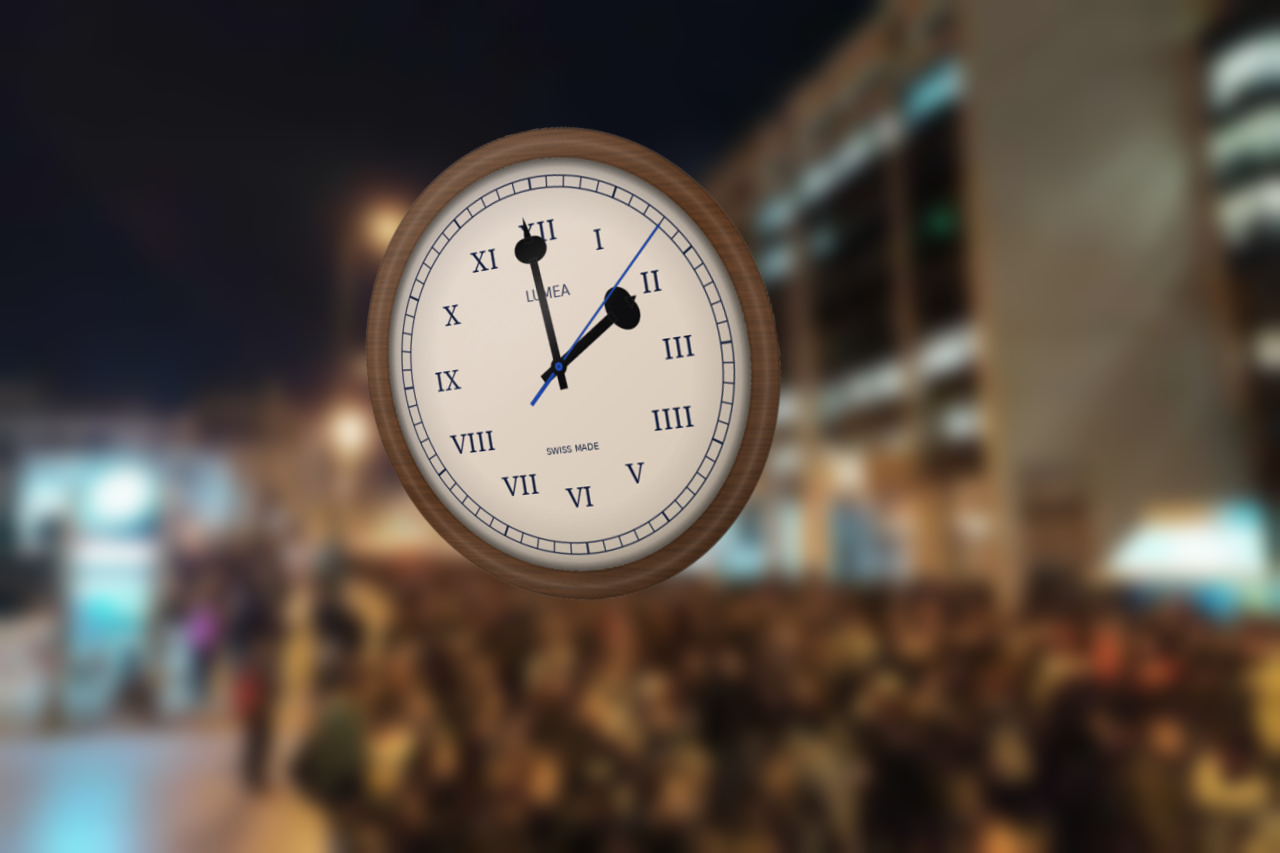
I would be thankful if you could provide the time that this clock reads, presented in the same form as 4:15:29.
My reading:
1:59:08
